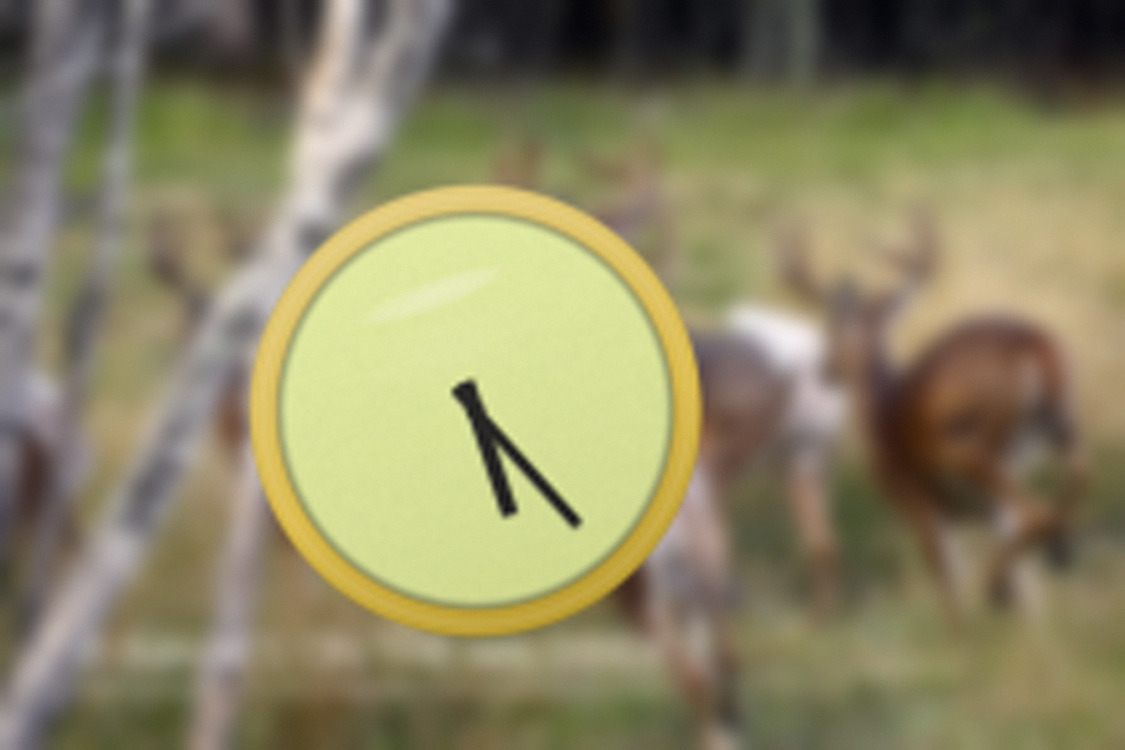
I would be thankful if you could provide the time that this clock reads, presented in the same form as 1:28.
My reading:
5:23
